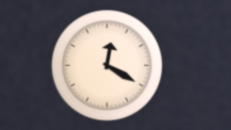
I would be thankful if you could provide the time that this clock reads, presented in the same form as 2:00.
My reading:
12:20
